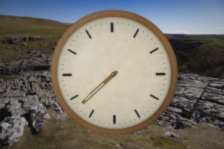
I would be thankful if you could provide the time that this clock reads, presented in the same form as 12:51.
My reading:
7:38
